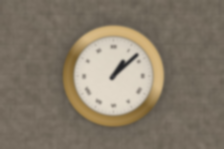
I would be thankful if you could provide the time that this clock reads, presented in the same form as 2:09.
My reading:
1:08
